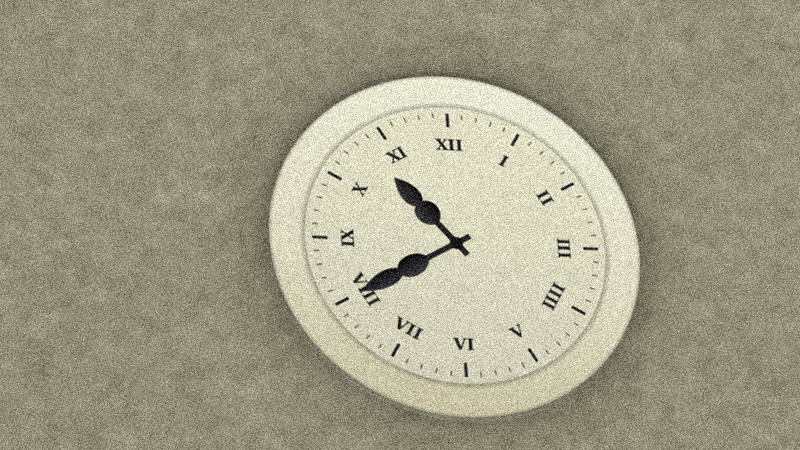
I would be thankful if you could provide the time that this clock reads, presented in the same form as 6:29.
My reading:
10:40
